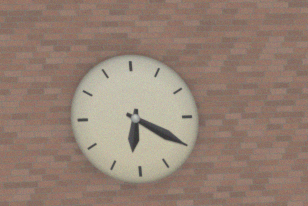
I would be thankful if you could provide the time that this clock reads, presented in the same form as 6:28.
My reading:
6:20
